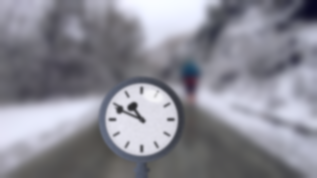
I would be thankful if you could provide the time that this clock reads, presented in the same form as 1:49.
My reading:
10:49
